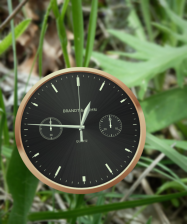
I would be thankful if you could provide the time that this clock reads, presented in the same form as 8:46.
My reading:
12:46
